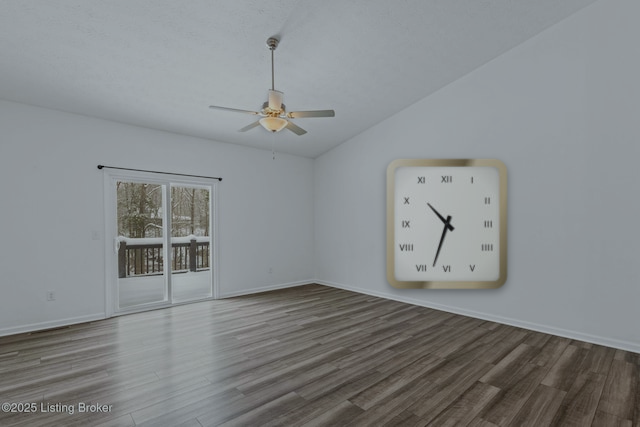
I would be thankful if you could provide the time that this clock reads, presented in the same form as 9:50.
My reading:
10:33
